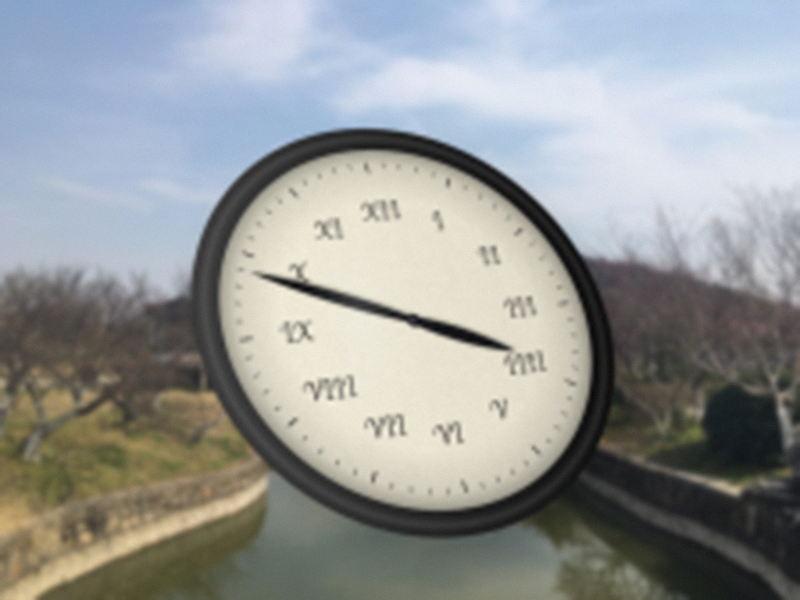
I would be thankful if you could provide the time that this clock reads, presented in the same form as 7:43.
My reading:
3:49
